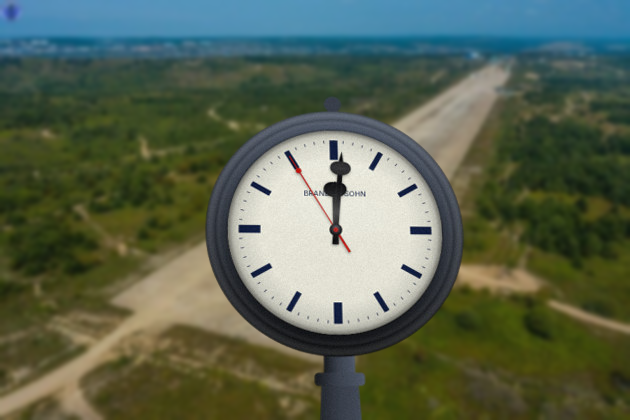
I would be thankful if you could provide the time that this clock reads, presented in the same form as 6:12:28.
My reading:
12:00:55
